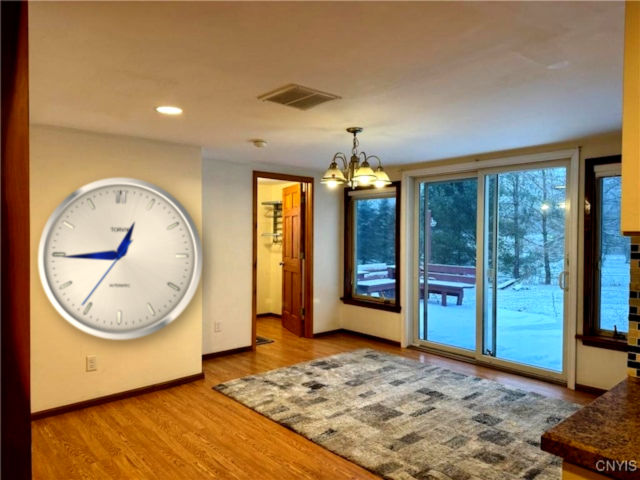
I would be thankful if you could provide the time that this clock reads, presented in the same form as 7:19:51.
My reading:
12:44:36
